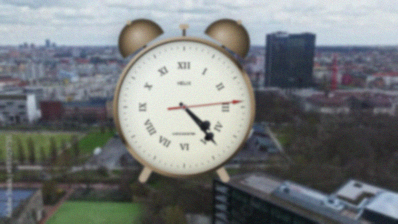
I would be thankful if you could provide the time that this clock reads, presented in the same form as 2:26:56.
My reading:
4:23:14
